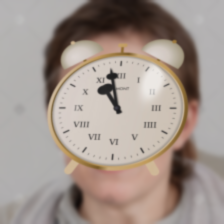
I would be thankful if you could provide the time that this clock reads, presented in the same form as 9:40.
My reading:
10:58
